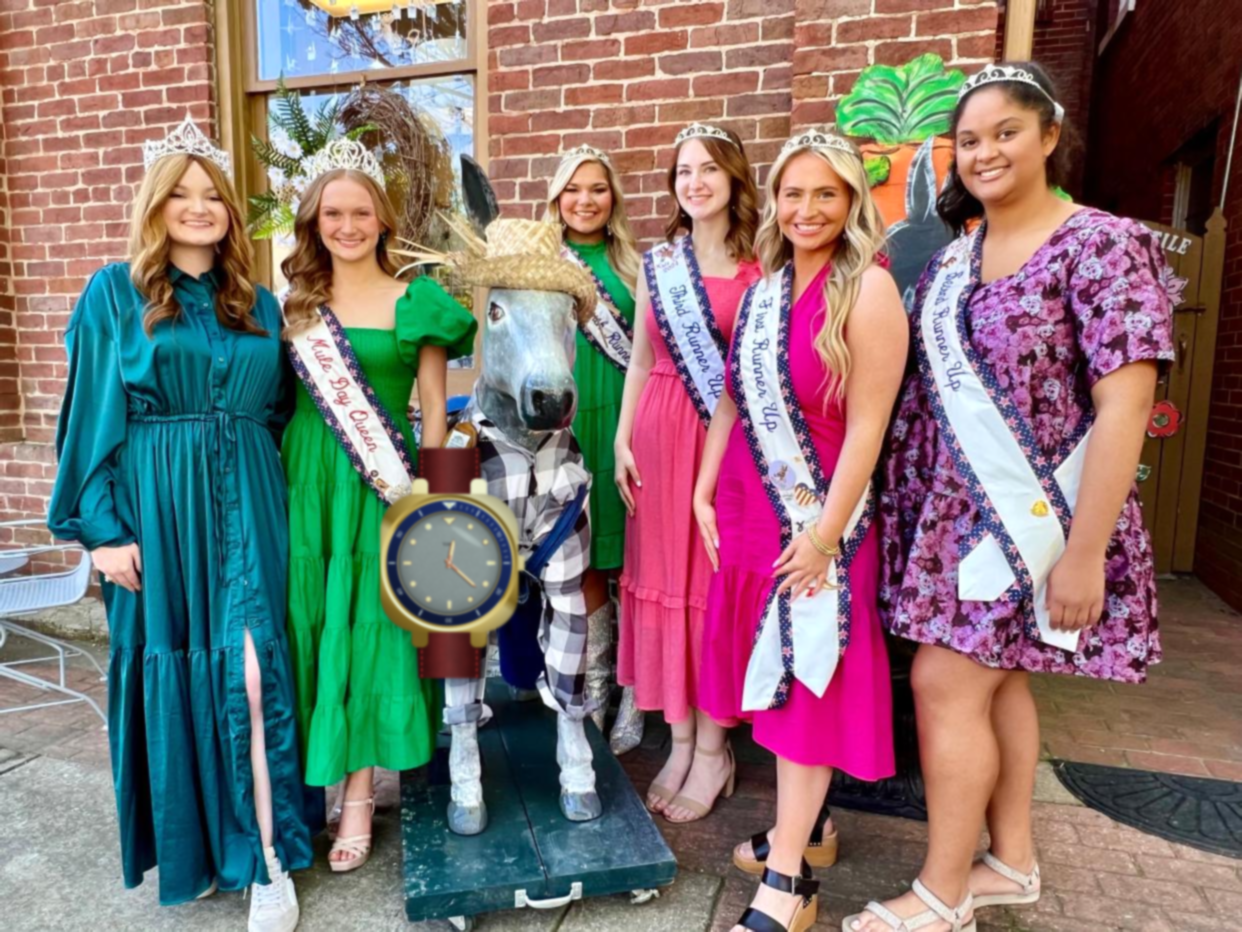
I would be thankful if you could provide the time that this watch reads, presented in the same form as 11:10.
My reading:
12:22
